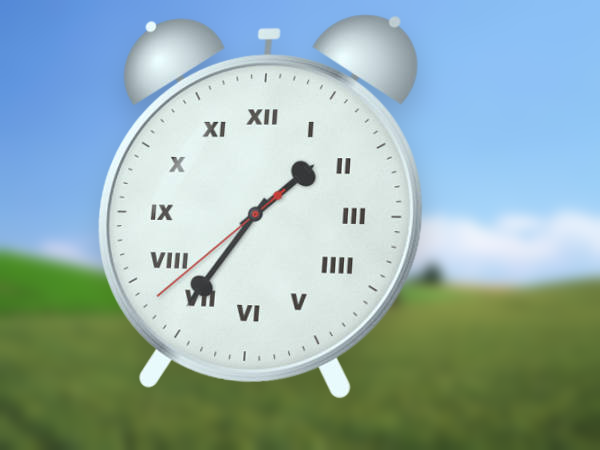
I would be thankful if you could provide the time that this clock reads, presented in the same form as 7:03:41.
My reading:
1:35:38
